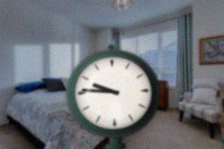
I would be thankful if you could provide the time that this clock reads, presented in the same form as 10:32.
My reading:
9:46
